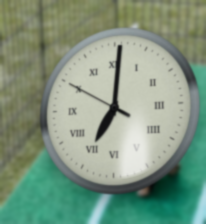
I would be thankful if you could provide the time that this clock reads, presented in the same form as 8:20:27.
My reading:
7:00:50
